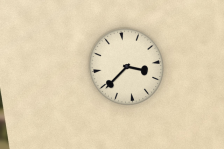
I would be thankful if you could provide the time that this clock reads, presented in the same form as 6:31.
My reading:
3:39
